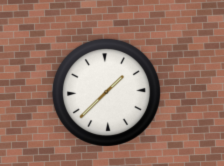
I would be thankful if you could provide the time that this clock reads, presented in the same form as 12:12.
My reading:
1:38
